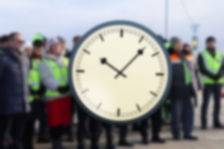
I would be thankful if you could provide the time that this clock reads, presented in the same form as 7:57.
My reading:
10:07
